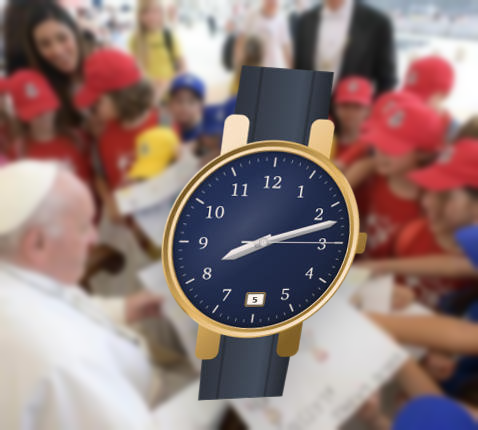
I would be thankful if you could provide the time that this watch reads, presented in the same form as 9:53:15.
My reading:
8:12:15
